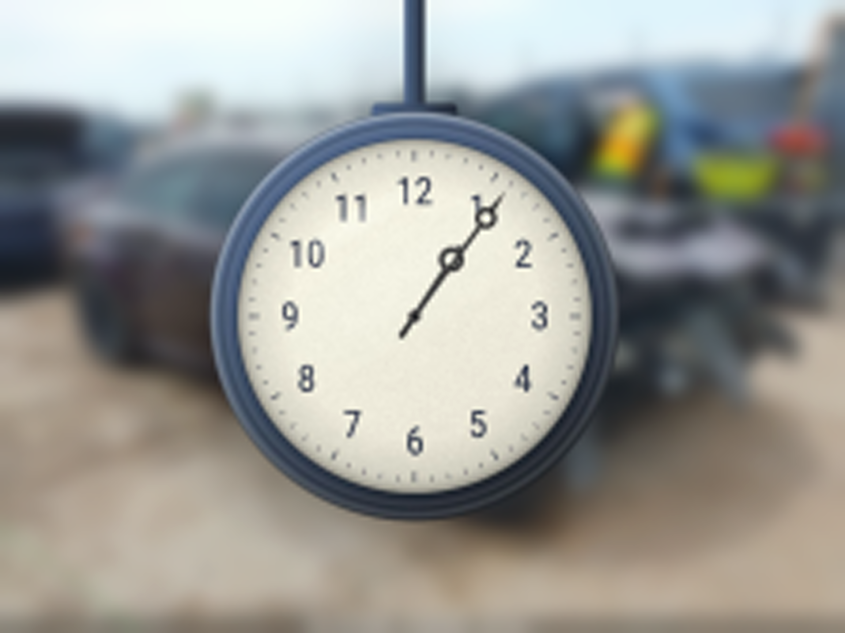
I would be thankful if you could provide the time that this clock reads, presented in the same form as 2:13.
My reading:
1:06
